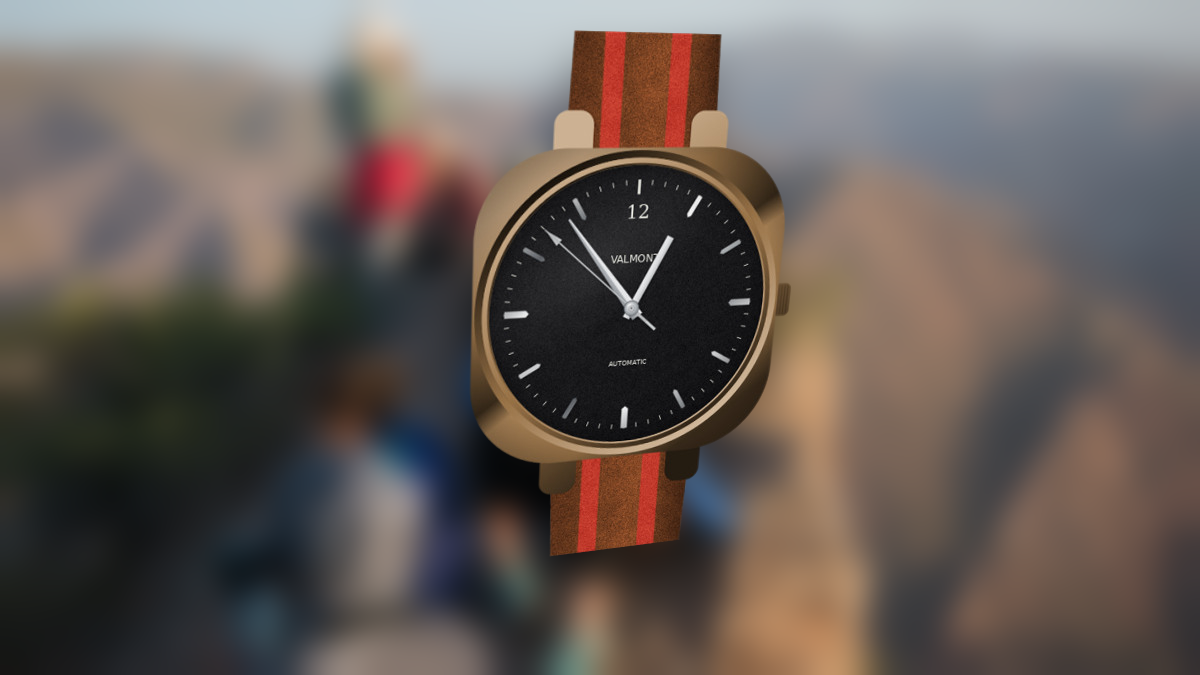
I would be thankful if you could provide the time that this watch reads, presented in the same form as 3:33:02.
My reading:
12:53:52
